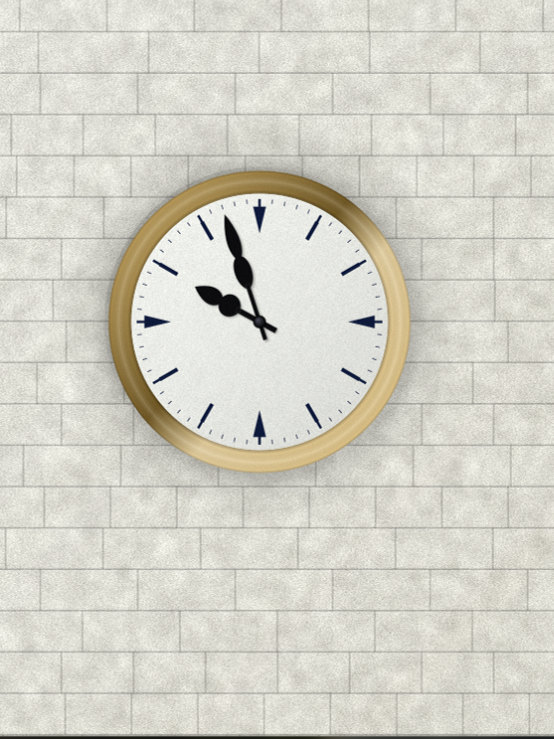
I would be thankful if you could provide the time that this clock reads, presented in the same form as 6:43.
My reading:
9:57
